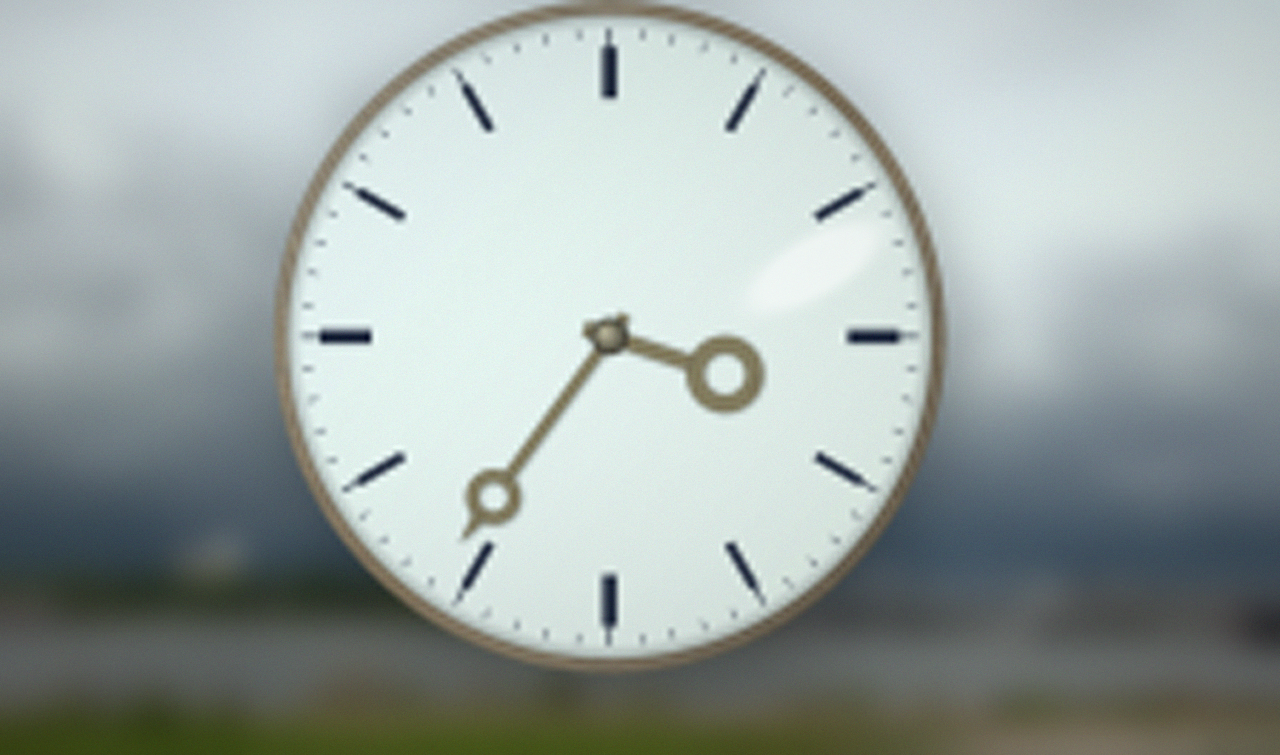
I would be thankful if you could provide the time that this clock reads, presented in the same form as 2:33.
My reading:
3:36
